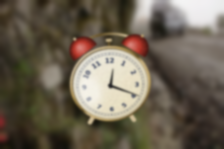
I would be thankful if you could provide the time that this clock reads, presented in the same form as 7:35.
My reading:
12:19
